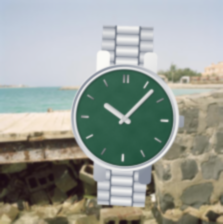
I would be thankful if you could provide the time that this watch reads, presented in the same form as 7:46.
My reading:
10:07
